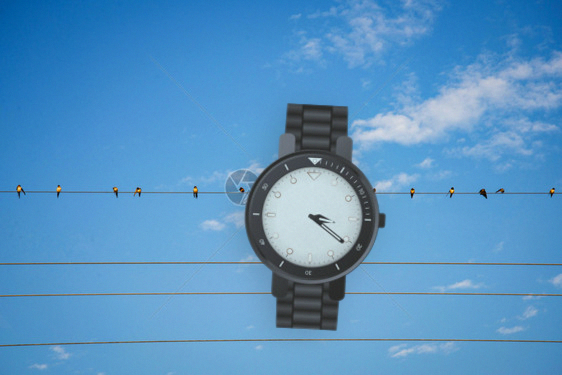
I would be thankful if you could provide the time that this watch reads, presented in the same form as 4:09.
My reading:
3:21
